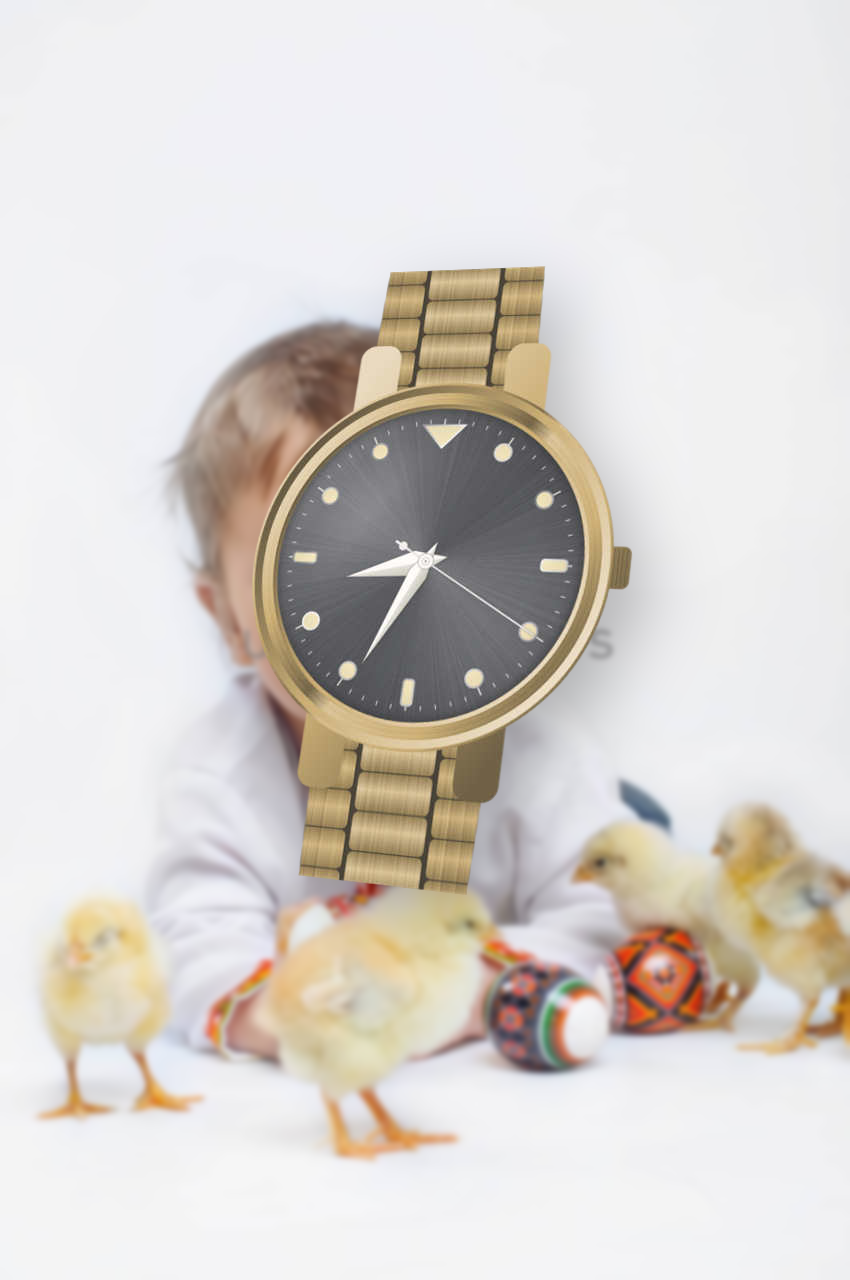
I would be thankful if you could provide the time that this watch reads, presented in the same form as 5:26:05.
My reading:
8:34:20
